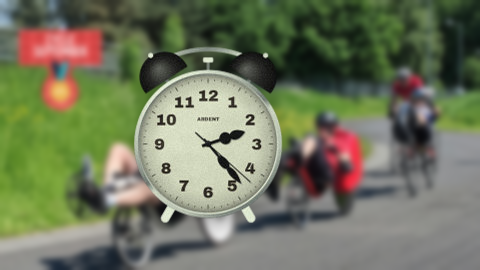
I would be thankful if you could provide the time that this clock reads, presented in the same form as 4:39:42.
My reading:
2:23:22
